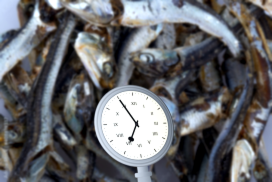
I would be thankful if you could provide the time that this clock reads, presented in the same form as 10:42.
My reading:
6:55
